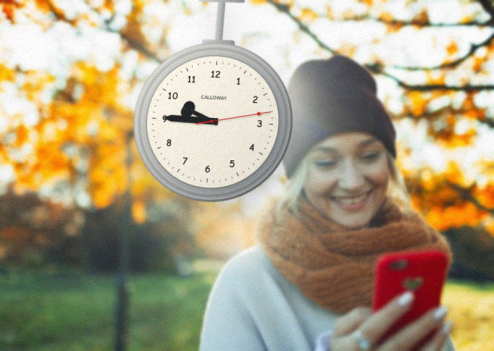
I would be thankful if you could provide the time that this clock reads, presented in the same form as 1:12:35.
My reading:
9:45:13
